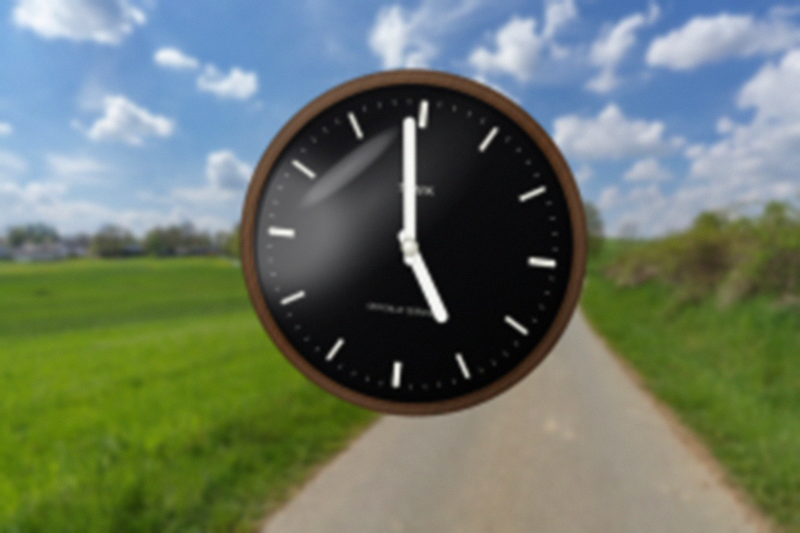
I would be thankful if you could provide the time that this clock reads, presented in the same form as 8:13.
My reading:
4:59
